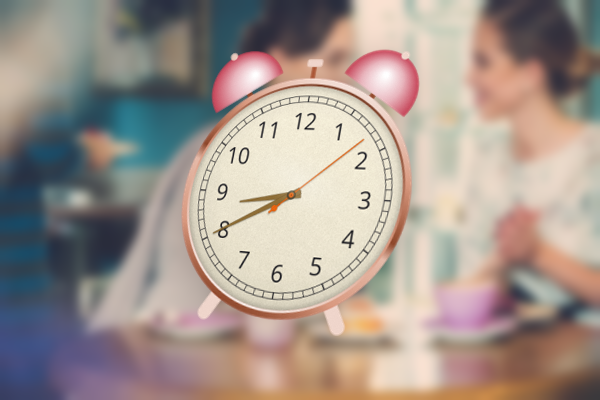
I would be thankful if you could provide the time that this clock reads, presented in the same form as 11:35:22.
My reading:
8:40:08
